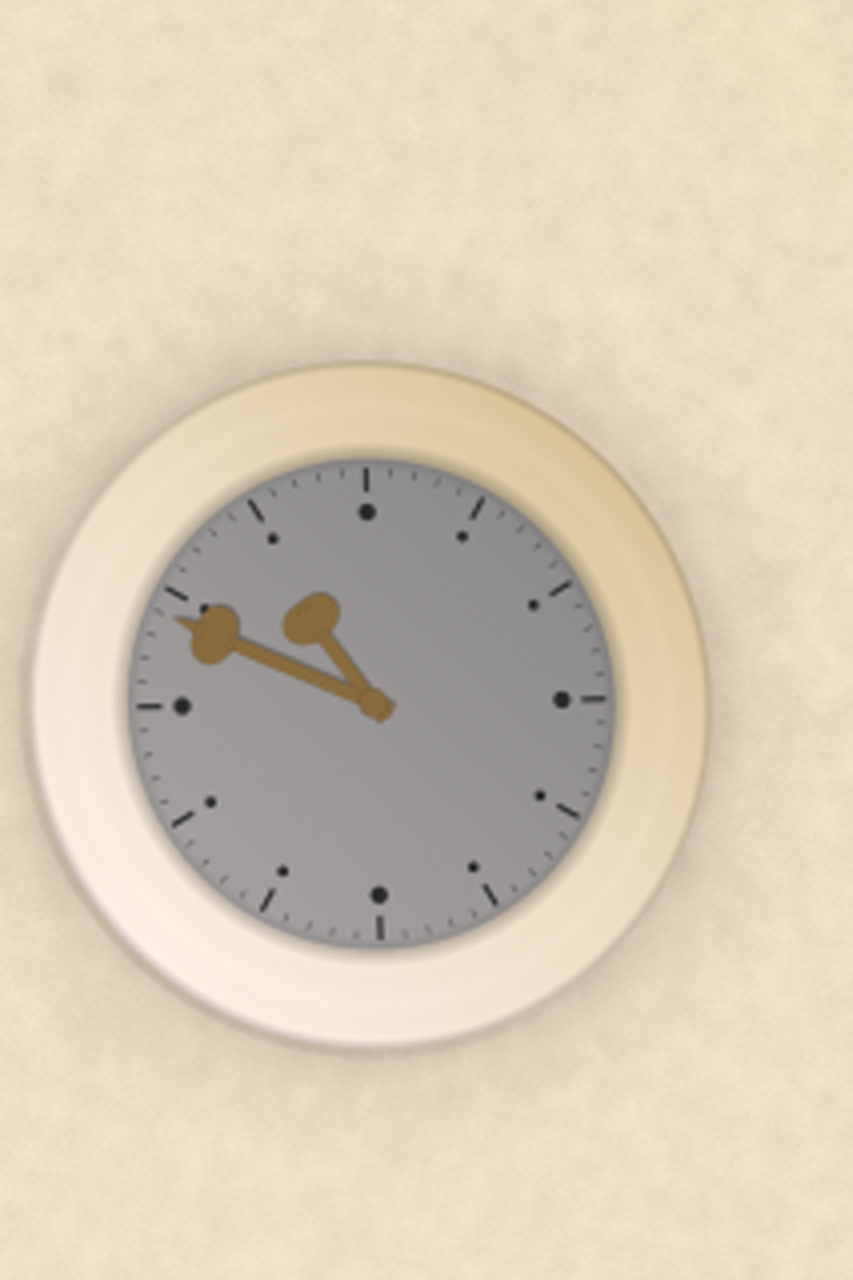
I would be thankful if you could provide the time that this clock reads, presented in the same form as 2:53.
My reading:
10:49
